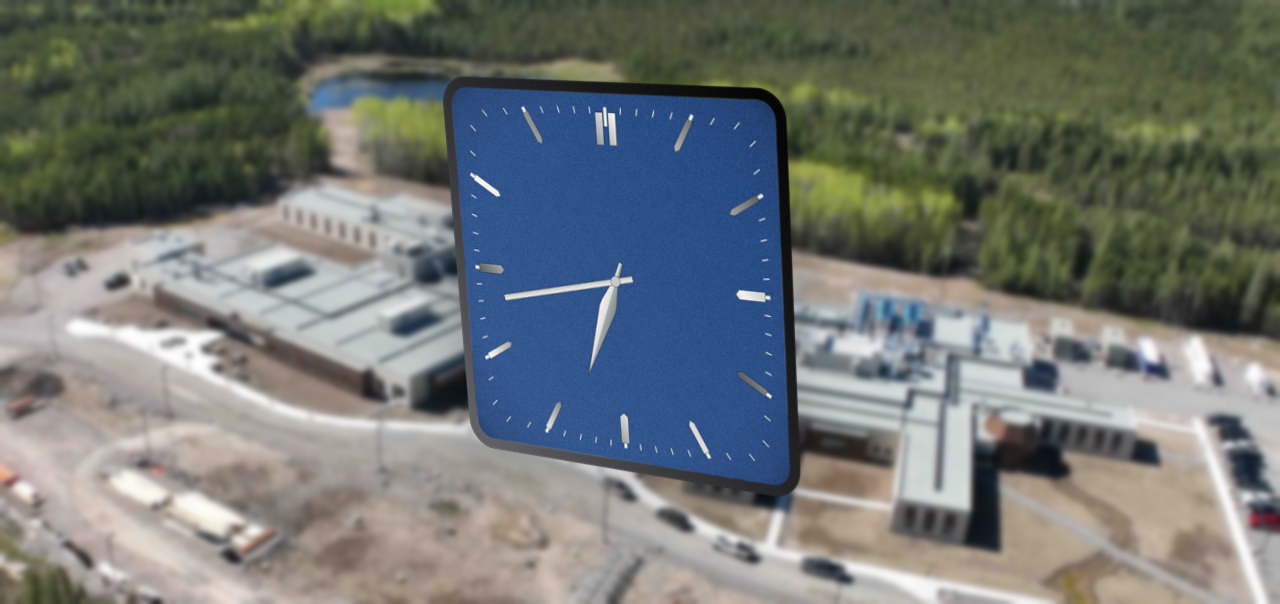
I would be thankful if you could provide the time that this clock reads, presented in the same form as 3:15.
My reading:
6:43
